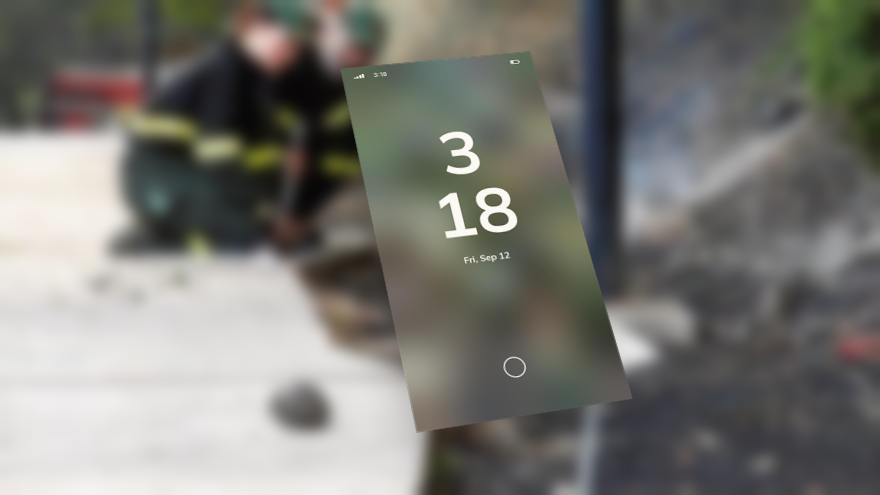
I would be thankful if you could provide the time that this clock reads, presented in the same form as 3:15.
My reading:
3:18
